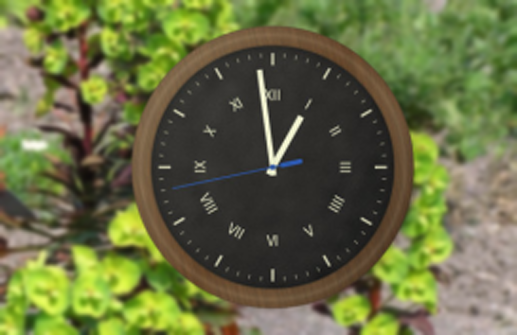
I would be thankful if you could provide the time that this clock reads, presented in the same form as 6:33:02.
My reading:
12:58:43
